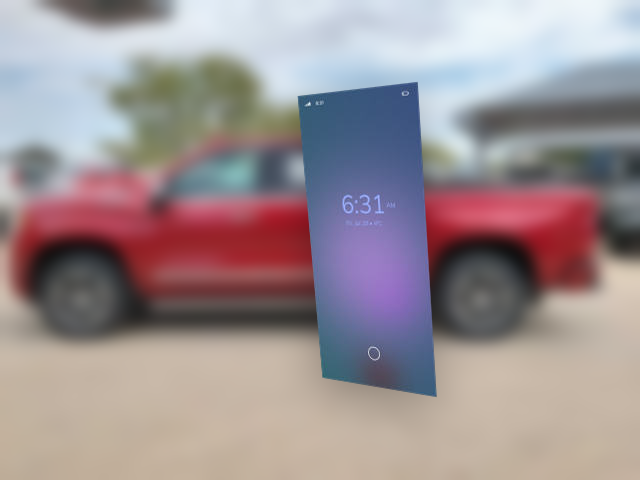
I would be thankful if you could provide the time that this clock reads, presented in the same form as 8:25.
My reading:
6:31
